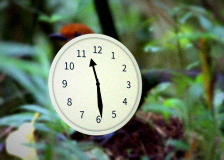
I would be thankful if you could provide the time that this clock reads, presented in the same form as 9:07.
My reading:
11:29
